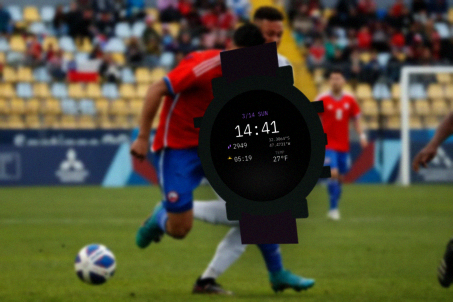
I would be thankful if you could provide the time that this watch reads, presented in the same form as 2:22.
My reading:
14:41
